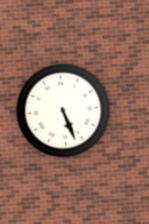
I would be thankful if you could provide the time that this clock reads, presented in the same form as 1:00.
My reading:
5:27
